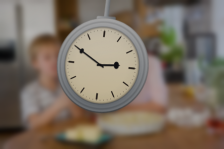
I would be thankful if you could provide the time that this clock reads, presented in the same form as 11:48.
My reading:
2:50
